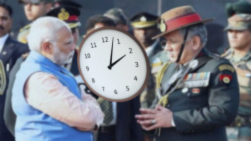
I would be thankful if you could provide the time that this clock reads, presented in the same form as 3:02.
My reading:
2:03
